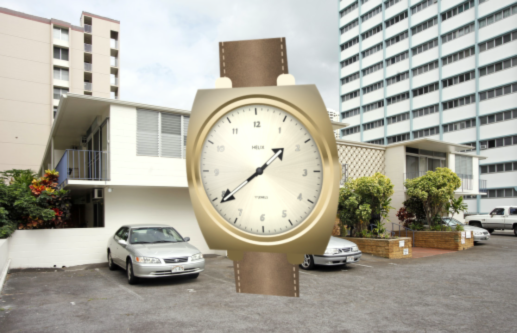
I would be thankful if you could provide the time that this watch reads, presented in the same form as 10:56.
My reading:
1:39
